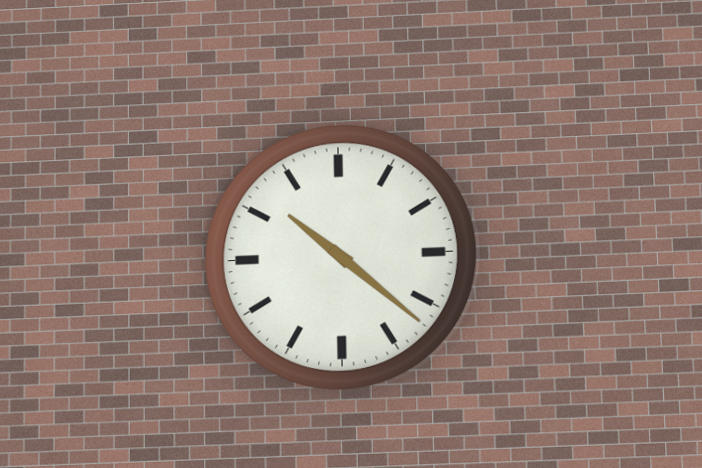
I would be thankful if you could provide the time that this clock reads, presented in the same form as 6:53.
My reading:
10:22
